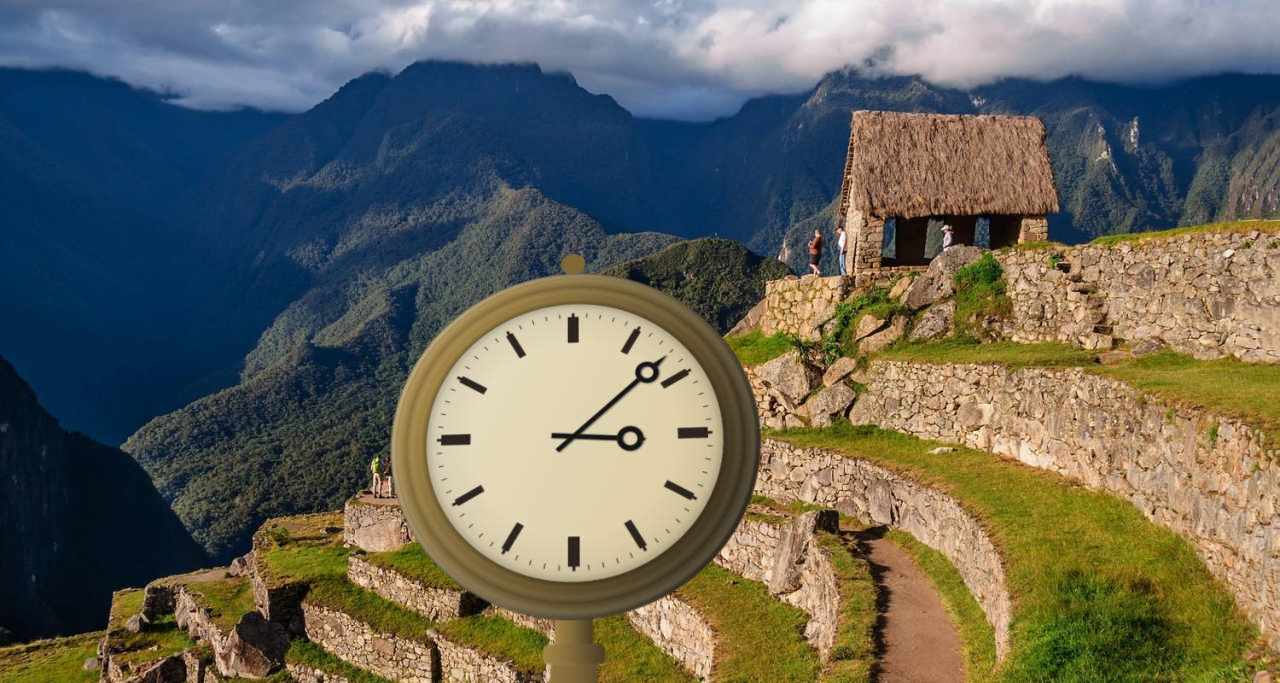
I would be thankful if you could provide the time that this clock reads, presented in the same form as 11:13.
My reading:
3:08
